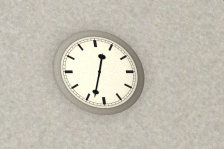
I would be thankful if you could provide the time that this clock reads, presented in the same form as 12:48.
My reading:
12:33
